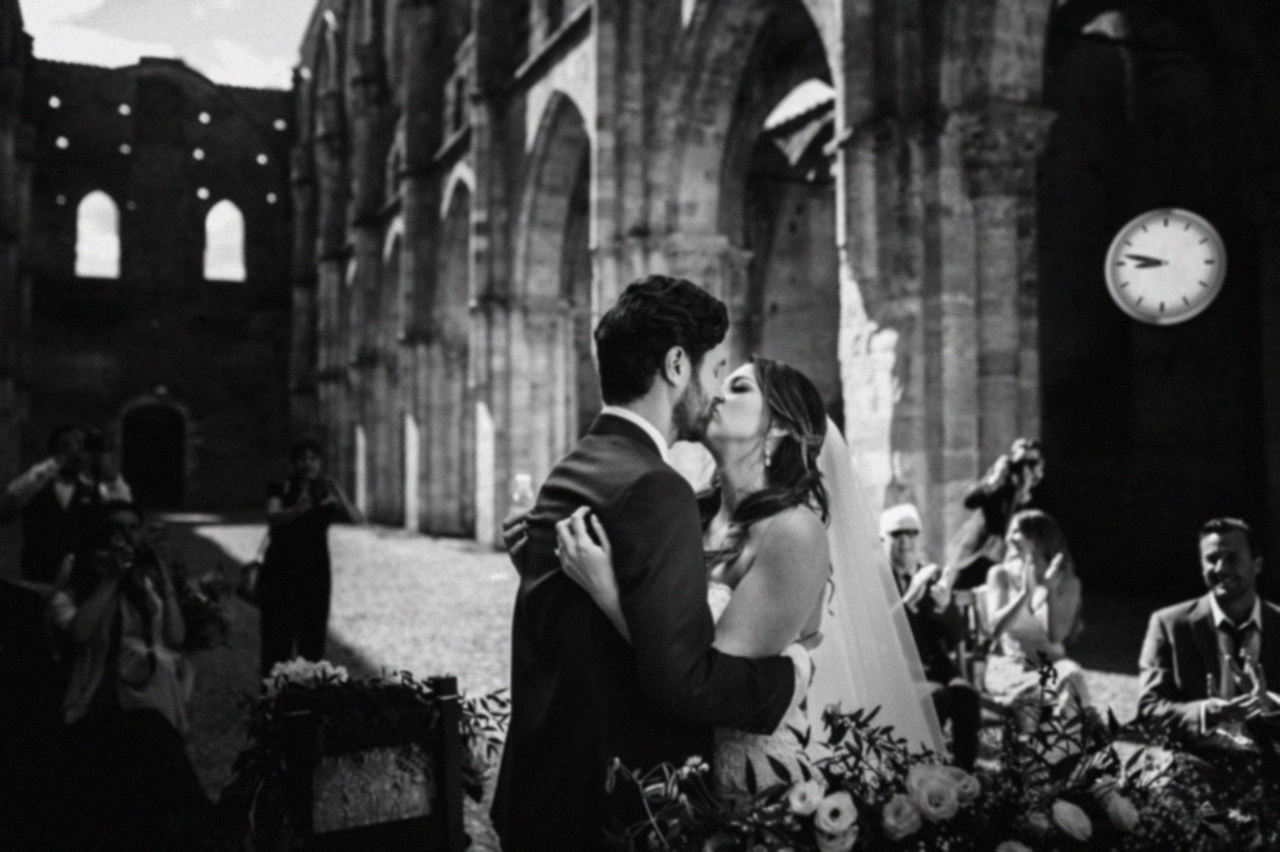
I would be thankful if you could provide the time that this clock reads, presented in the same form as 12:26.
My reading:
8:47
